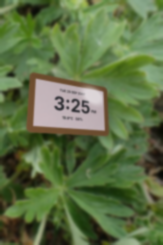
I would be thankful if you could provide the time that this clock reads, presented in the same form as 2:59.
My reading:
3:25
